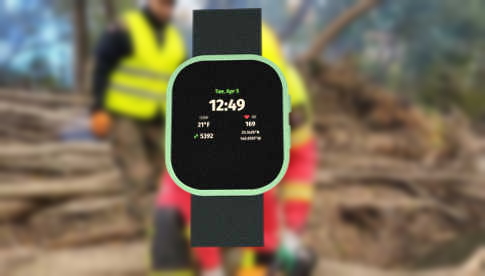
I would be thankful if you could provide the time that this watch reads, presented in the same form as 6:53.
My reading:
12:49
